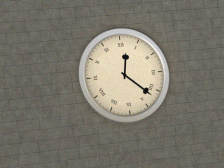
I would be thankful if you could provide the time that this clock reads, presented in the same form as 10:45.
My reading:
12:22
